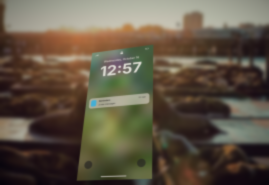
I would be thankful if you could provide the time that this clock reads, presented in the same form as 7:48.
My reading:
12:57
